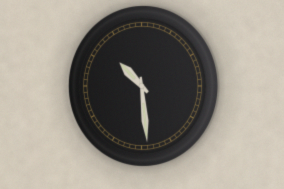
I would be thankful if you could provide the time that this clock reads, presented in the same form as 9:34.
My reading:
10:29
